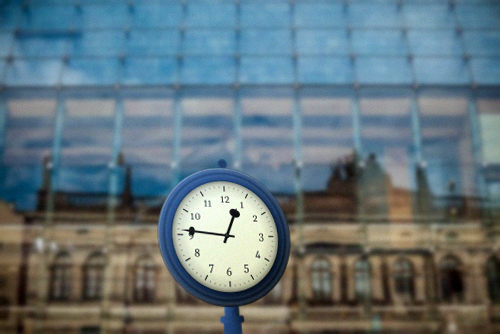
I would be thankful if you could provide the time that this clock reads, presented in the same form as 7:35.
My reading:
12:46
